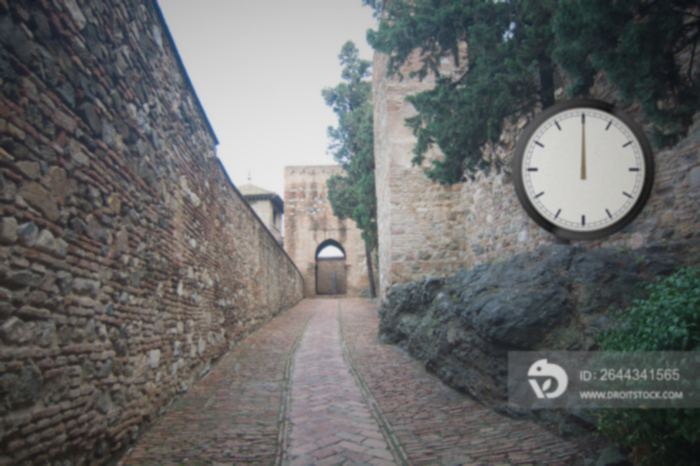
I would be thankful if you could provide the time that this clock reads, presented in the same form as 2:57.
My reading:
12:00
